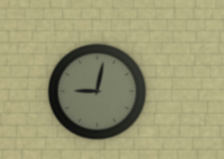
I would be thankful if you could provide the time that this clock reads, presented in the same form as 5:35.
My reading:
9:02
